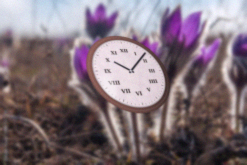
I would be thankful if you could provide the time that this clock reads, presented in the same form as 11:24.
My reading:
10:08
